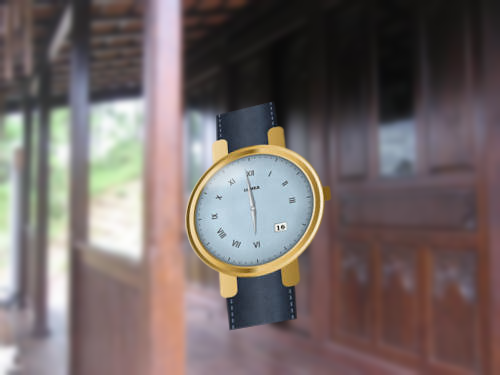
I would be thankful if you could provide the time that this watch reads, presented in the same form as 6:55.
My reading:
5:59
